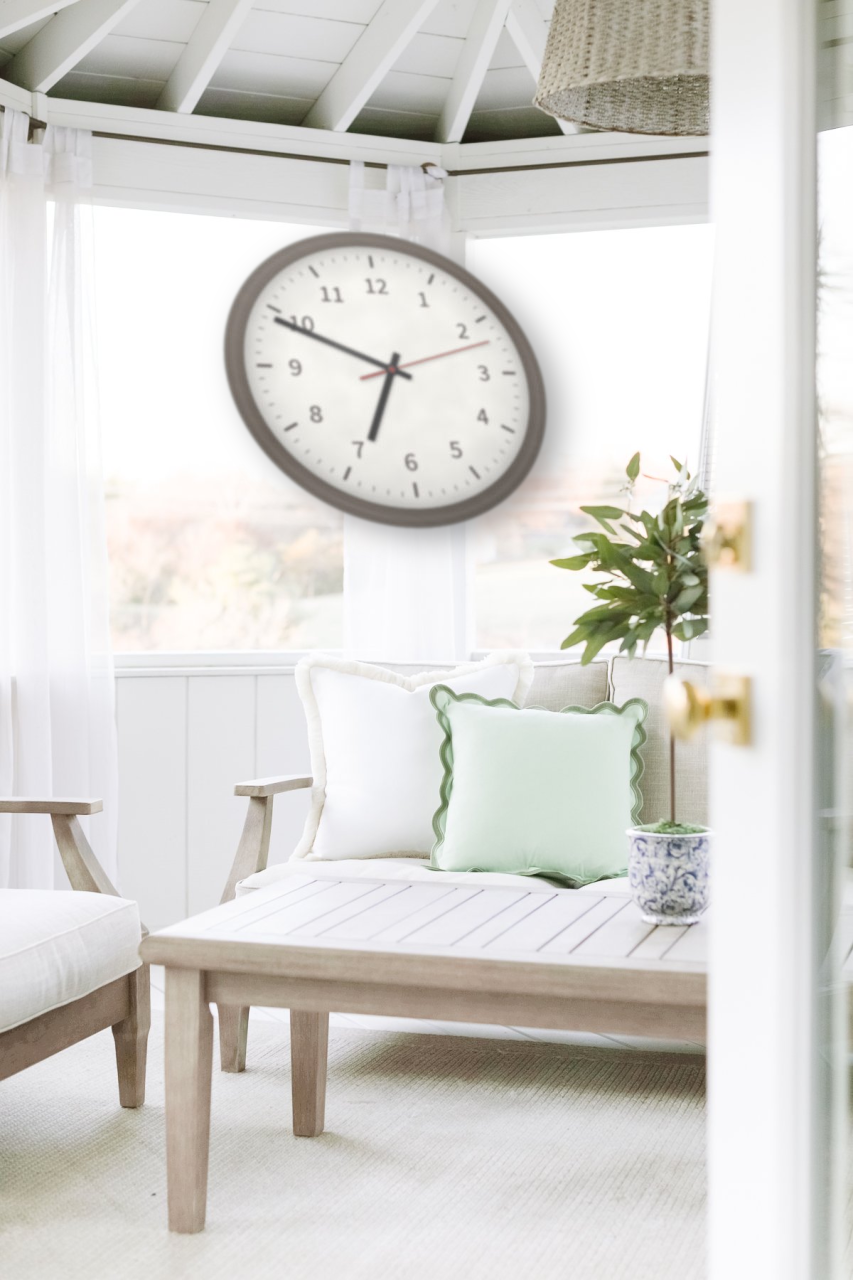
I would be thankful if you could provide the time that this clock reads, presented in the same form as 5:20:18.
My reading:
6:49:12
